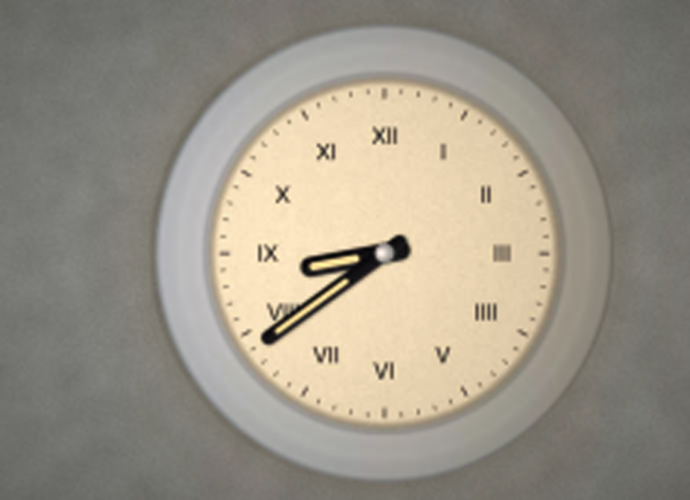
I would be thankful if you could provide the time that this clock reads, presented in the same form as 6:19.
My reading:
8:39
